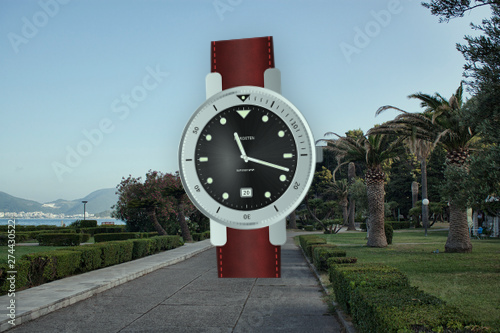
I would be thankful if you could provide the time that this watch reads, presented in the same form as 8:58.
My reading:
11:18
